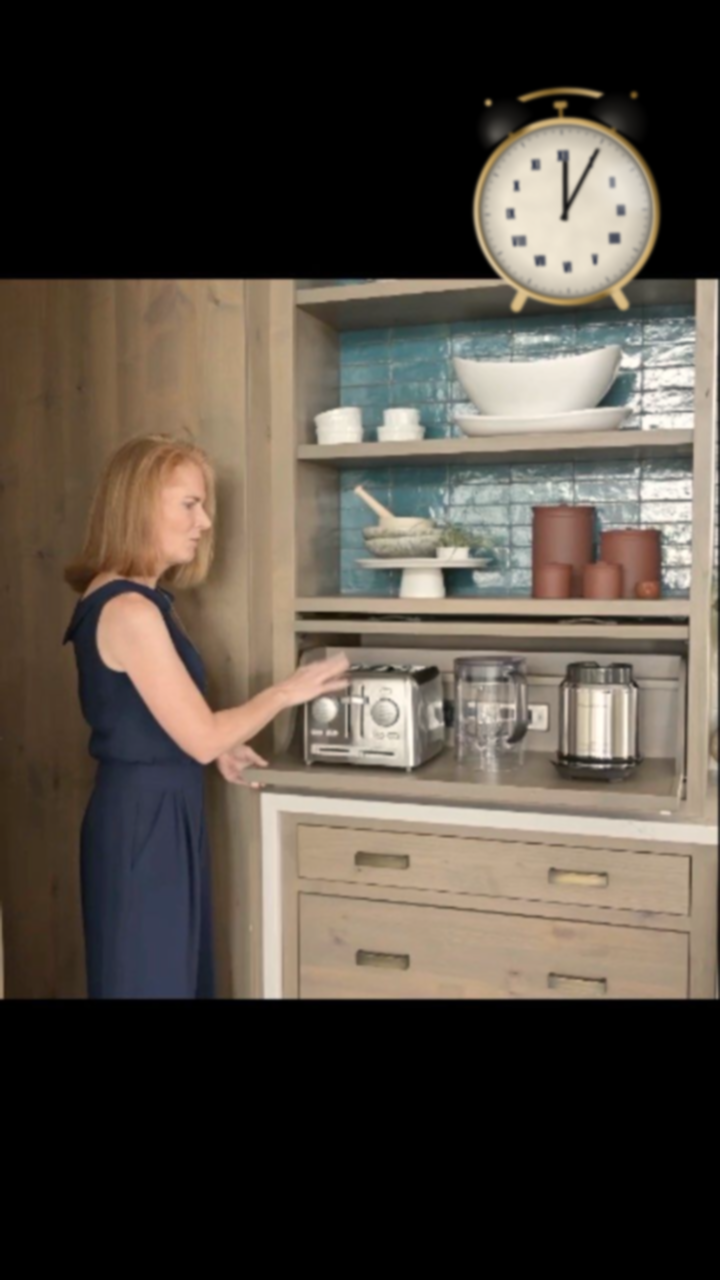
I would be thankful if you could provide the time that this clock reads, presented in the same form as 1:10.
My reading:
12:05
